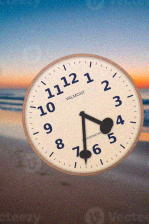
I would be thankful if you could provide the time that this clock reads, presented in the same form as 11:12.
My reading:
4:33
